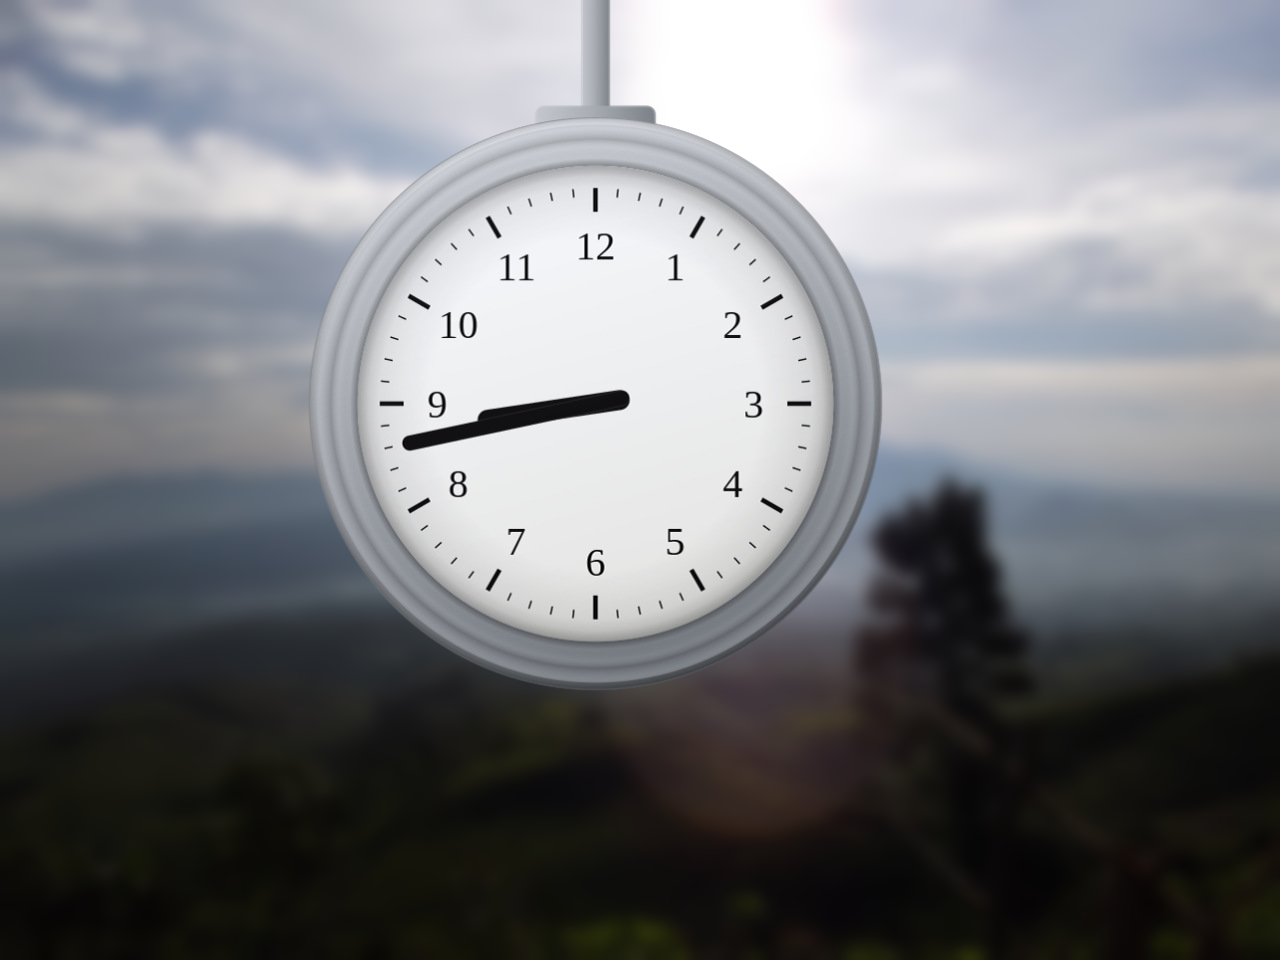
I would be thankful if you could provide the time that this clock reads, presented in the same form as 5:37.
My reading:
8:43
